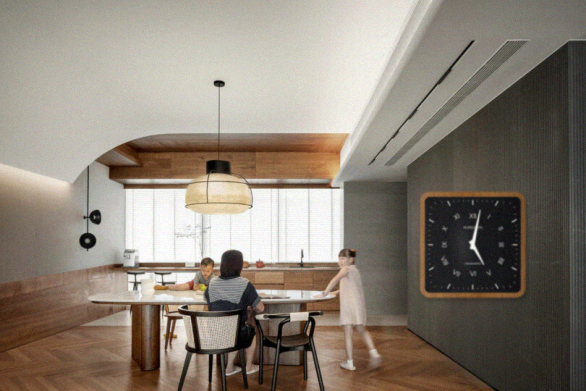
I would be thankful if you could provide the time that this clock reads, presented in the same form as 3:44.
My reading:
5:02
